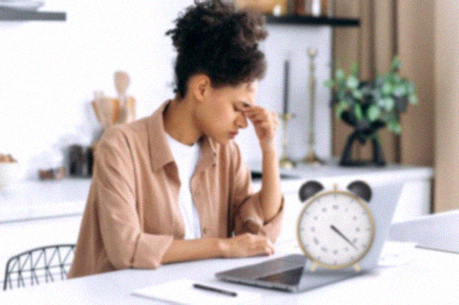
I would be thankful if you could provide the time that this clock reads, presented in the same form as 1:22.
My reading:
4:22
